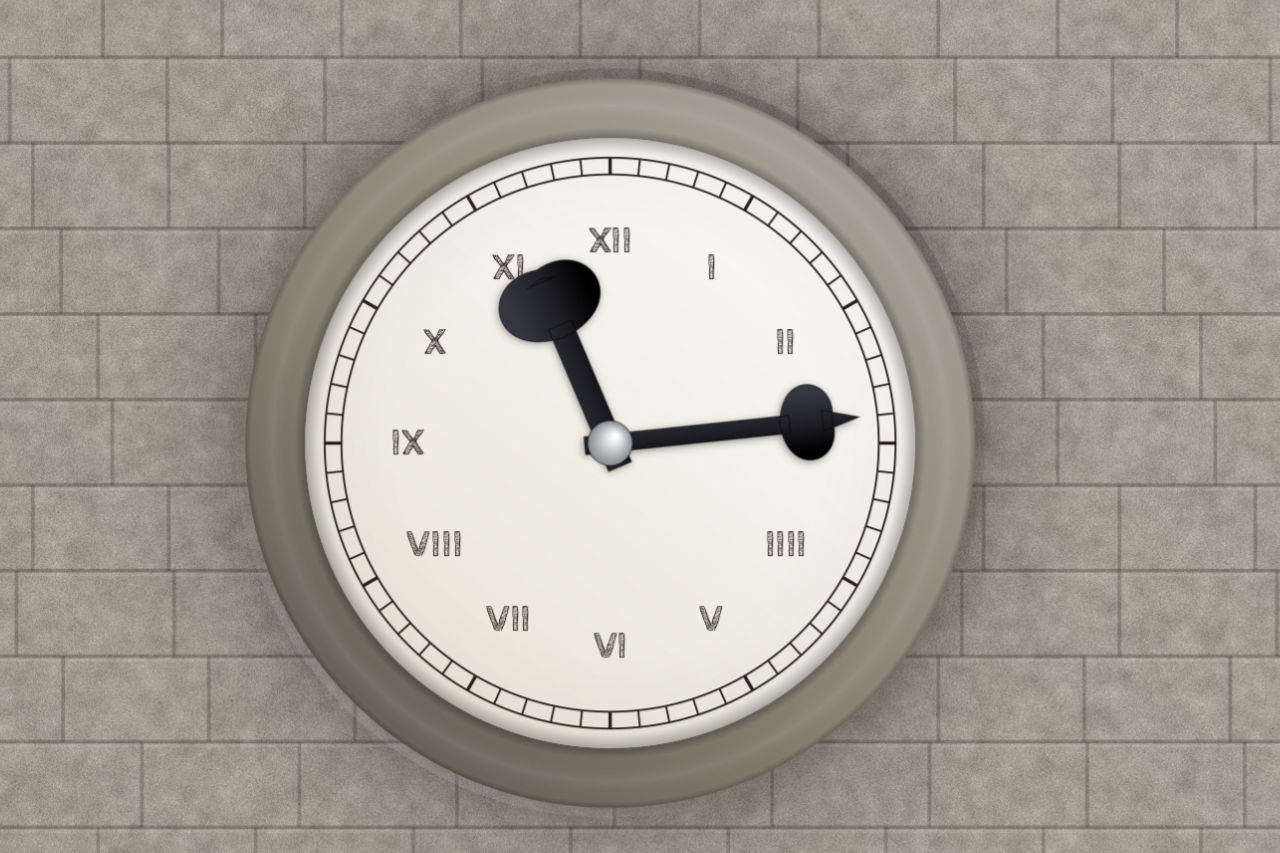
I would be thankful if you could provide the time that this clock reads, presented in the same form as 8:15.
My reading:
11:14
